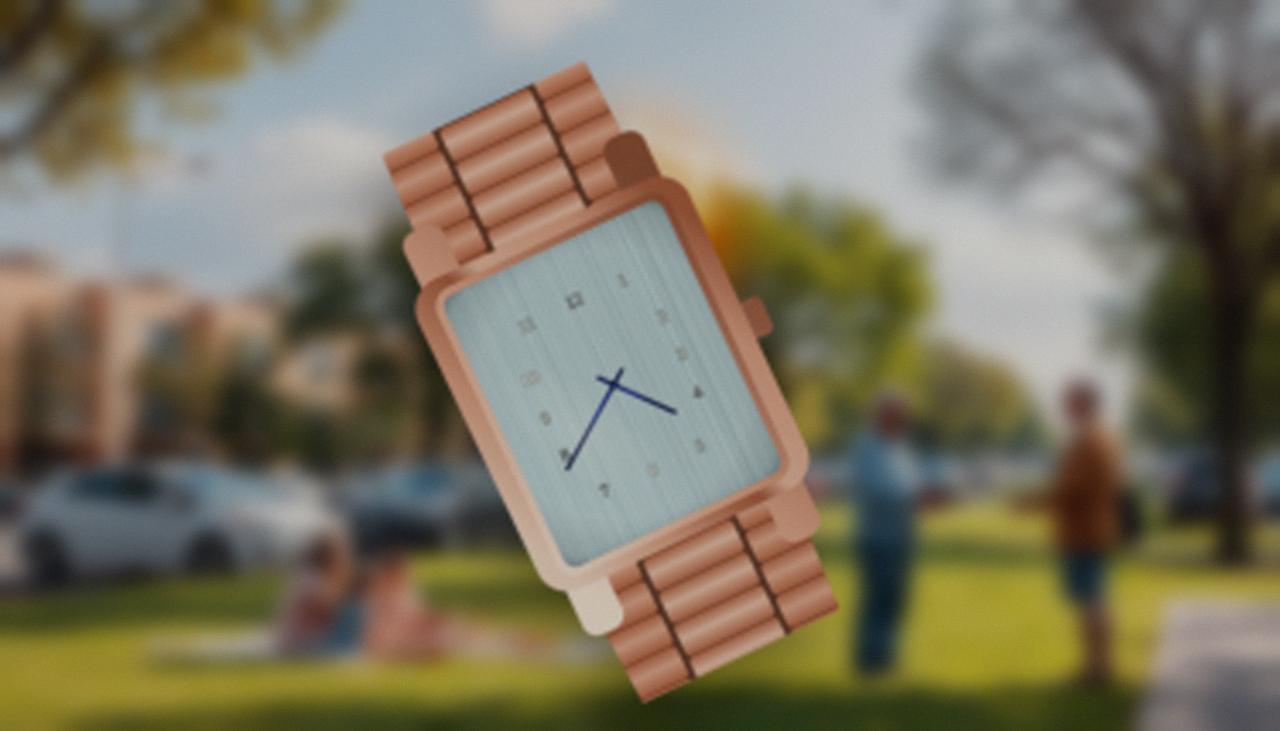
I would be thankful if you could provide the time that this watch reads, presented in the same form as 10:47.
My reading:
4:39
